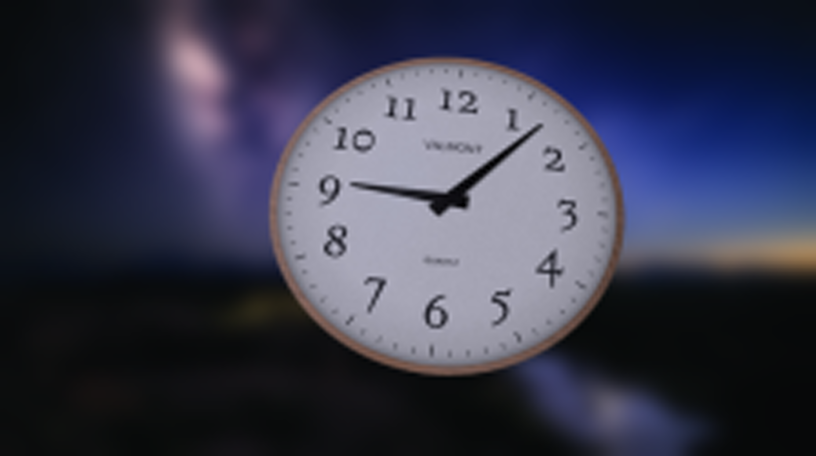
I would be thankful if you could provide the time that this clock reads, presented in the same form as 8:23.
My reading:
9:07
